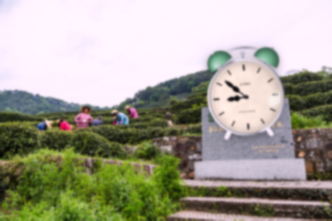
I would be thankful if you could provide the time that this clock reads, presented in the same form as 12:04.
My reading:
8:52
